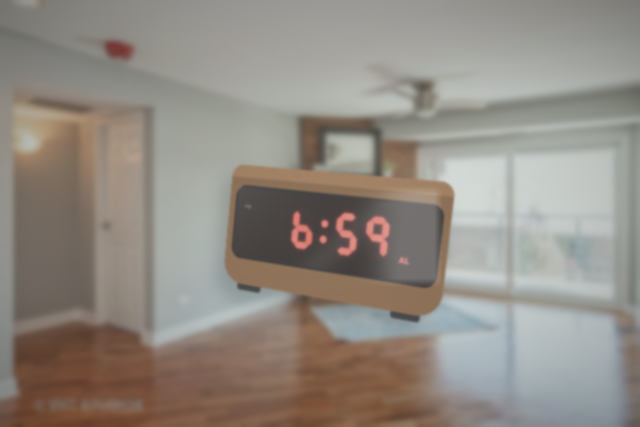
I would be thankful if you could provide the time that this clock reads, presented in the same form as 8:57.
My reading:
6:59
